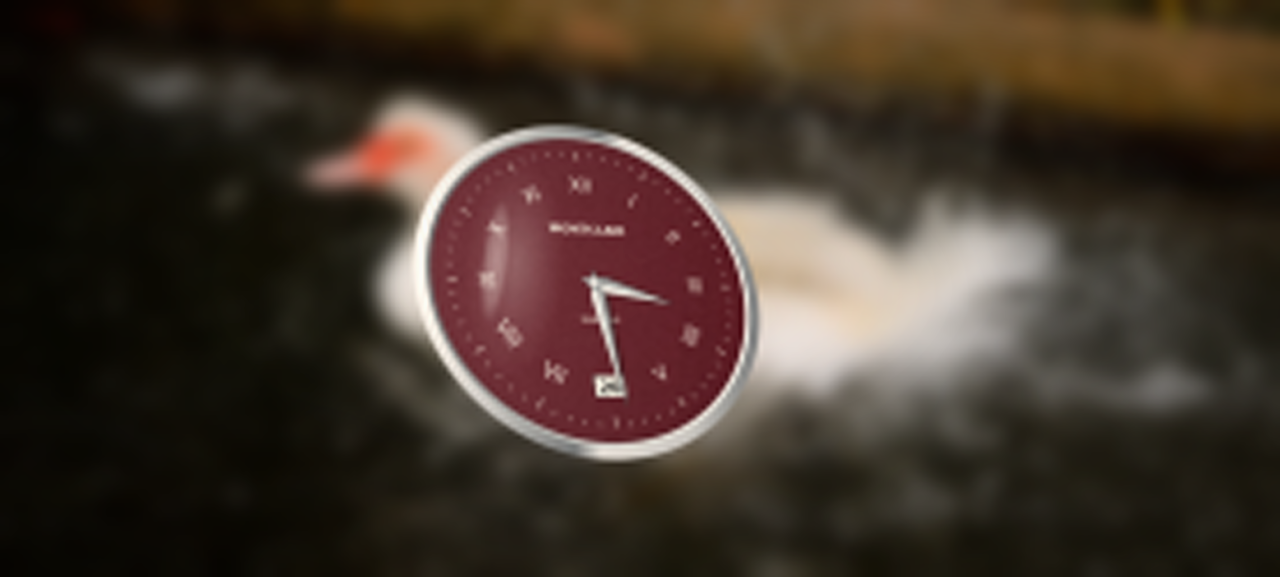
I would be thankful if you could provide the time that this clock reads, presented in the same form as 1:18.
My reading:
3:29
